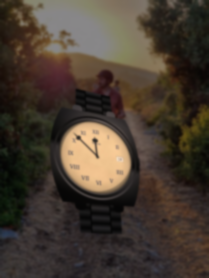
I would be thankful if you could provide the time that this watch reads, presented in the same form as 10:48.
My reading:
11:52
